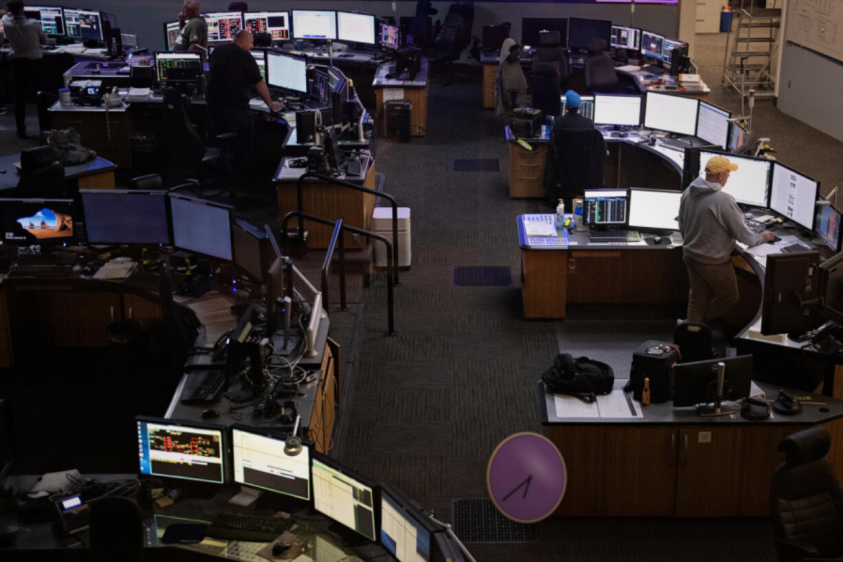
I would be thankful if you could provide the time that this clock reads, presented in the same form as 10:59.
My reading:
6:39
